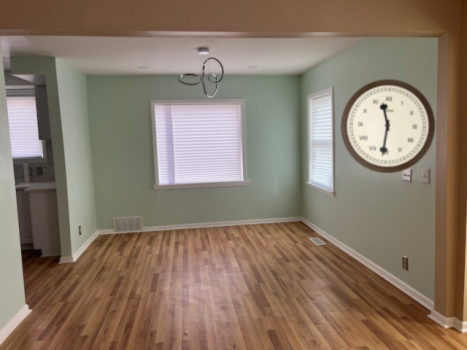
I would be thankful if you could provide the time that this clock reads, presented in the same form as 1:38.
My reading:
11:31
